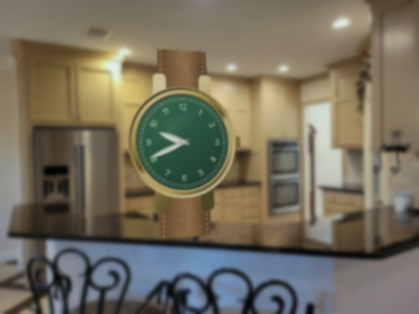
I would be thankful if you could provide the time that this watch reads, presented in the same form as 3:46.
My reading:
9:41
